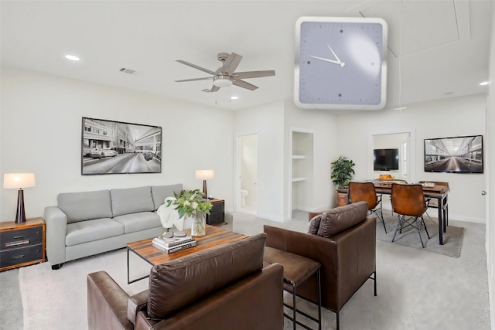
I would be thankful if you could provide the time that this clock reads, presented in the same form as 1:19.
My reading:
10:47
